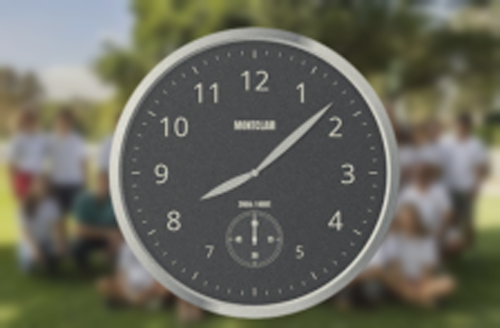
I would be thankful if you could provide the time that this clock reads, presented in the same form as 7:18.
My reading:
8:08
